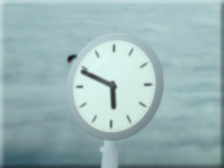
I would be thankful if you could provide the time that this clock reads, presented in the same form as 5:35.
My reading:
5:49
